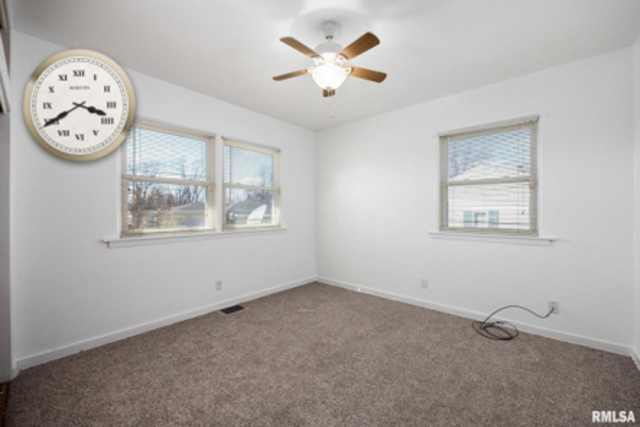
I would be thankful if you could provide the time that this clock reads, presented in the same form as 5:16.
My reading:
3:40
